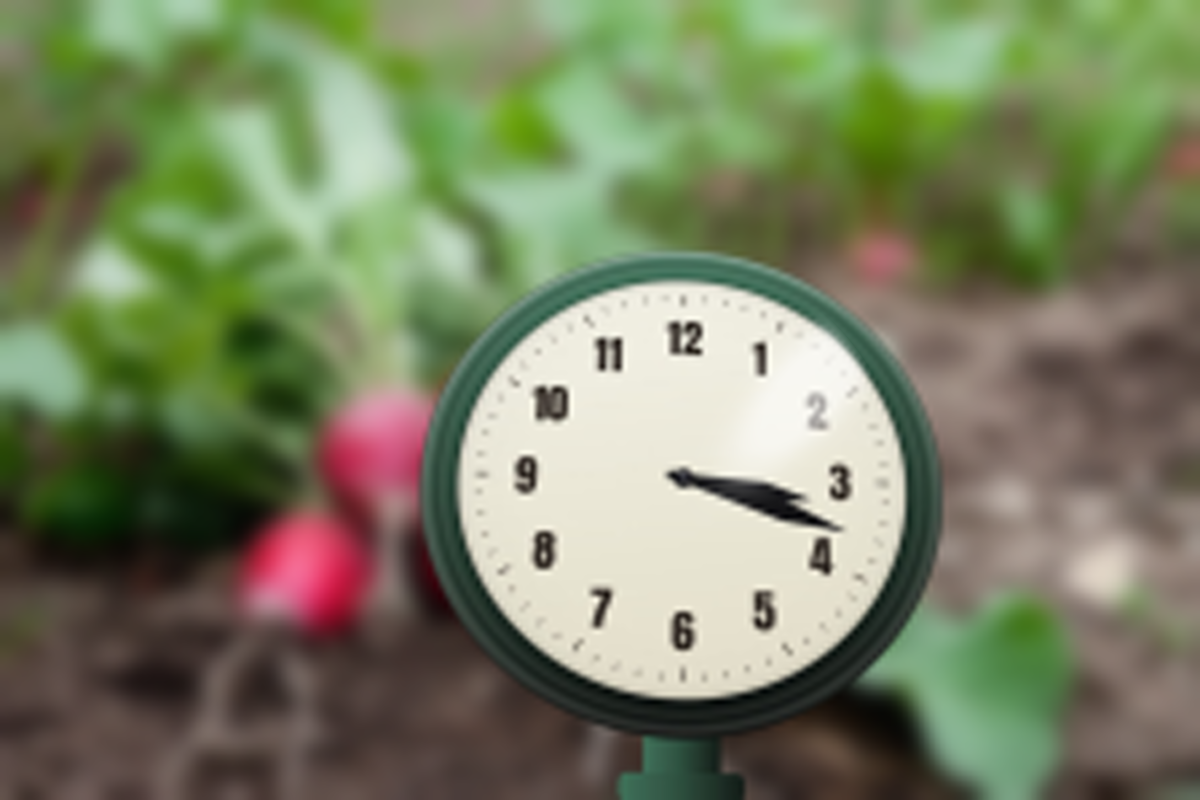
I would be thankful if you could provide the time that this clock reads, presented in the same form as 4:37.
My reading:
3:18
